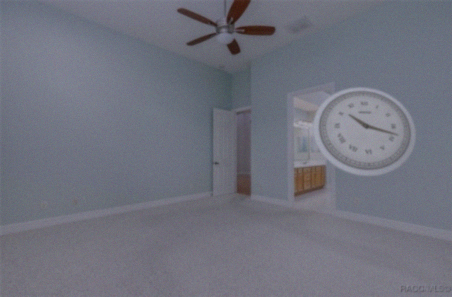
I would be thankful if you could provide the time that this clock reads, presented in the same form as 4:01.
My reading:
10:18
